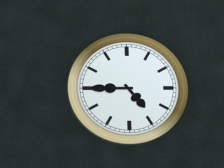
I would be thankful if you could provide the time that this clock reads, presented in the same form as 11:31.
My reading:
4:45
